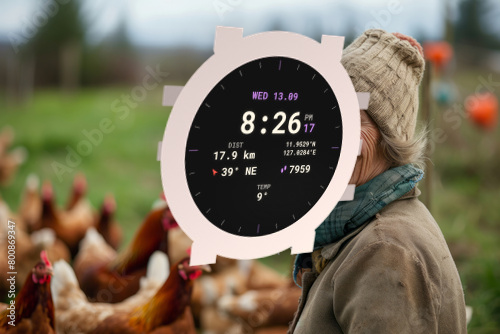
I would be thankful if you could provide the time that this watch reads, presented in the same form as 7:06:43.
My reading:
8:26:17
